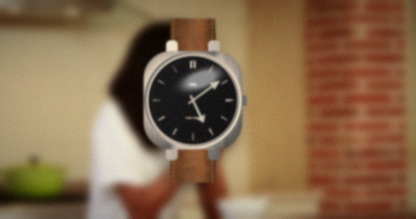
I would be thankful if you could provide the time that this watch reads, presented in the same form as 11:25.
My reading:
5:09
